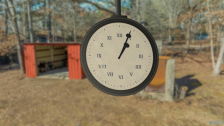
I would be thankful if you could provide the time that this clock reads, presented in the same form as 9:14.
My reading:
1:04
